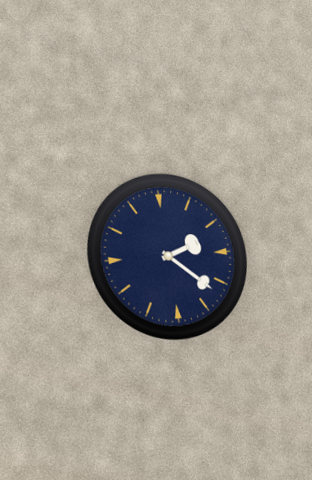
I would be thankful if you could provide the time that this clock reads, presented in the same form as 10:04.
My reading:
2:22
